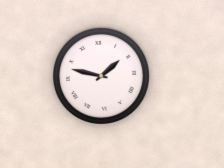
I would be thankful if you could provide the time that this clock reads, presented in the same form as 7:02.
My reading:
1:48
